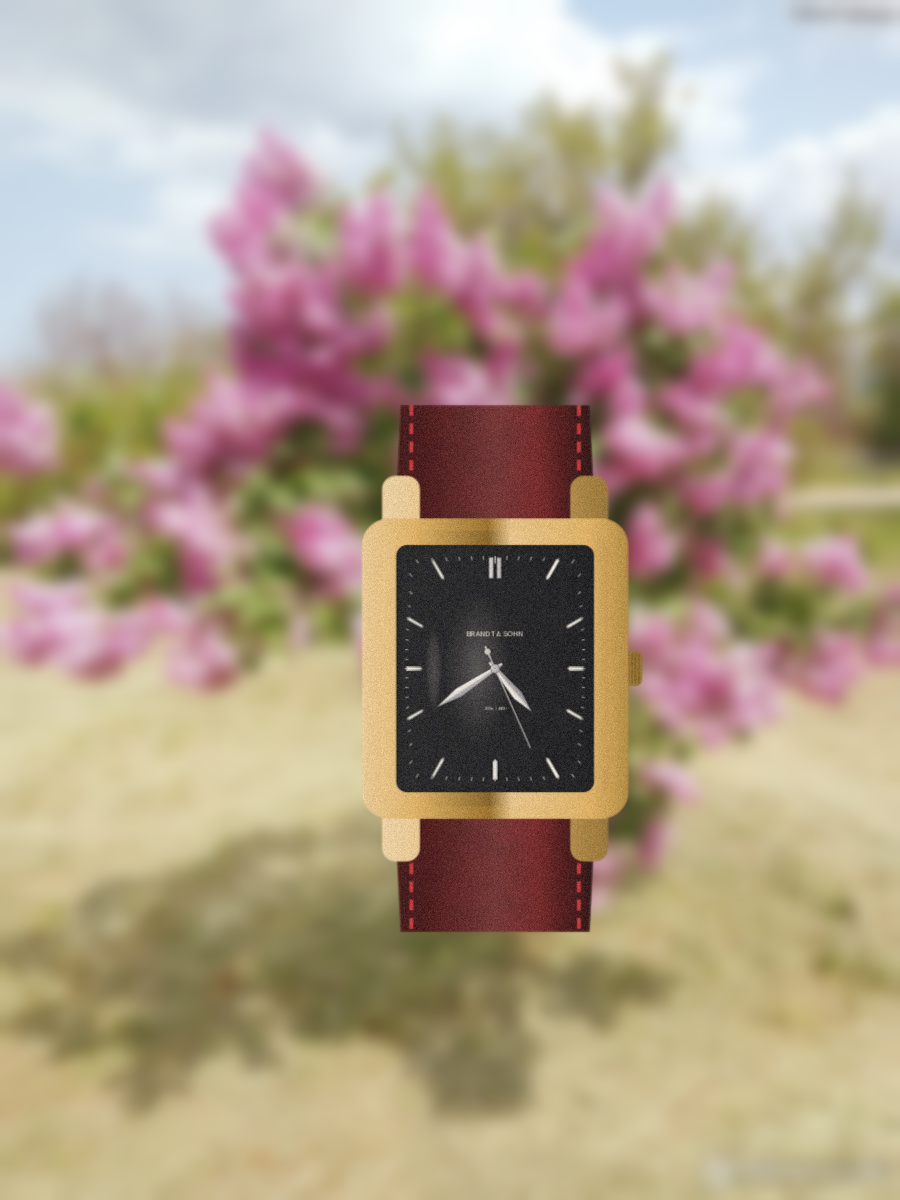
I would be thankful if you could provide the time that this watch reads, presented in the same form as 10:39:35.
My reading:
4:39:26
